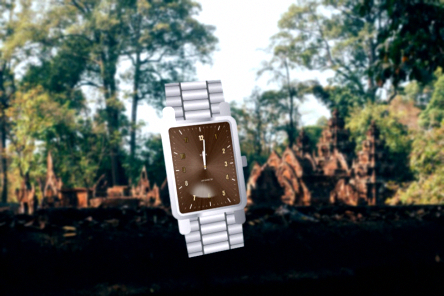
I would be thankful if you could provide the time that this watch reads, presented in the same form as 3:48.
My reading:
12:01
